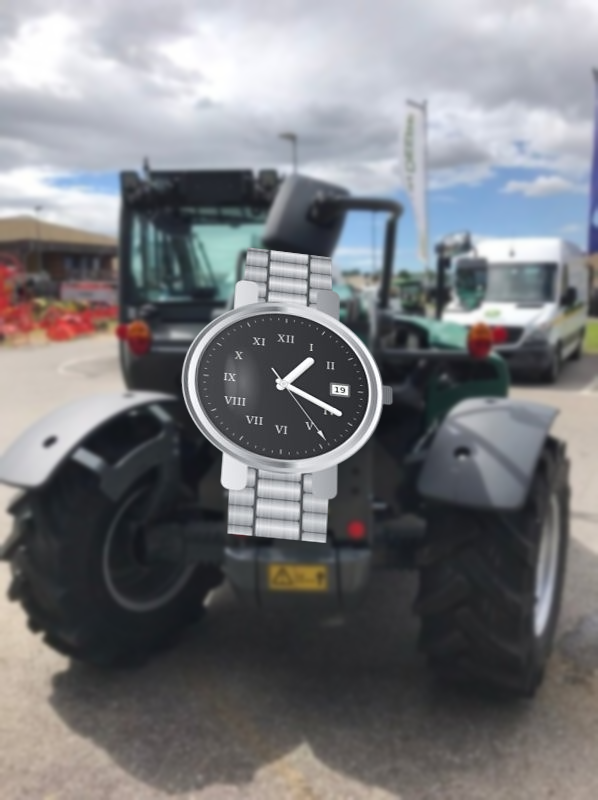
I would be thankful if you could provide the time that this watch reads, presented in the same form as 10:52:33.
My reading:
1:19:24
